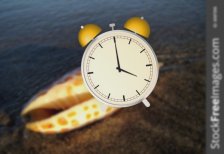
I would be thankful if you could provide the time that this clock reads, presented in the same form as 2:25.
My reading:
4:00
